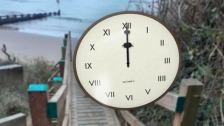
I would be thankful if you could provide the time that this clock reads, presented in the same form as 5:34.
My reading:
12:00
